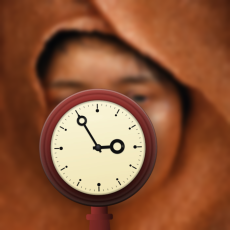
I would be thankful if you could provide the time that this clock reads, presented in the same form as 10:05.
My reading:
2:55
